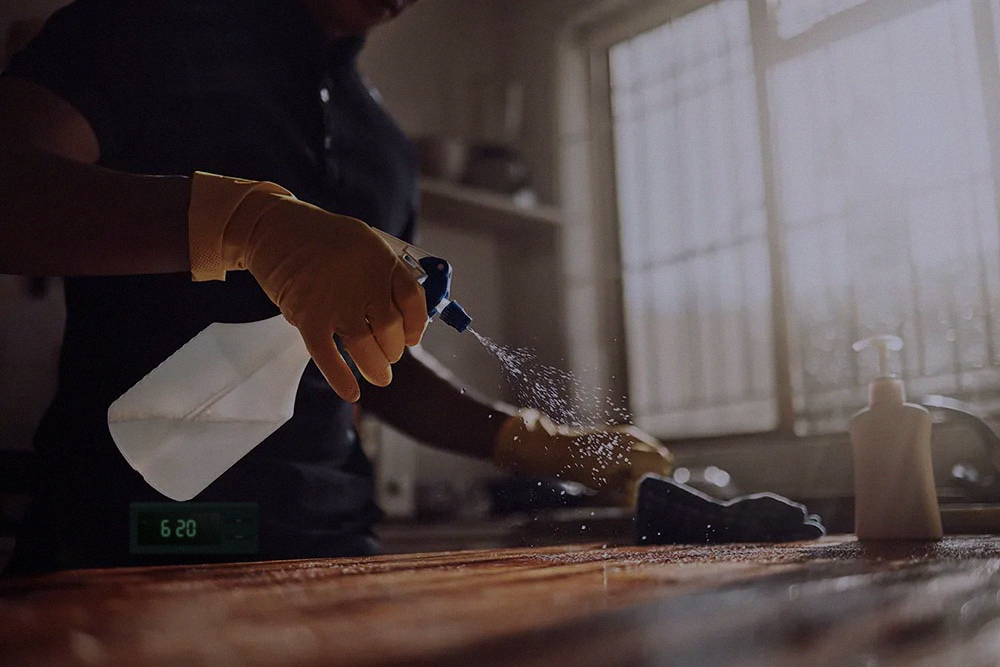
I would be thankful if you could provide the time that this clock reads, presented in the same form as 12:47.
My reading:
6:20
